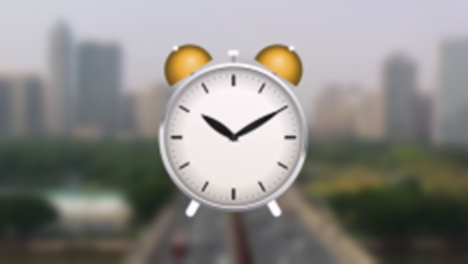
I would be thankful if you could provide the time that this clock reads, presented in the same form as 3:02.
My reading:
10:10
